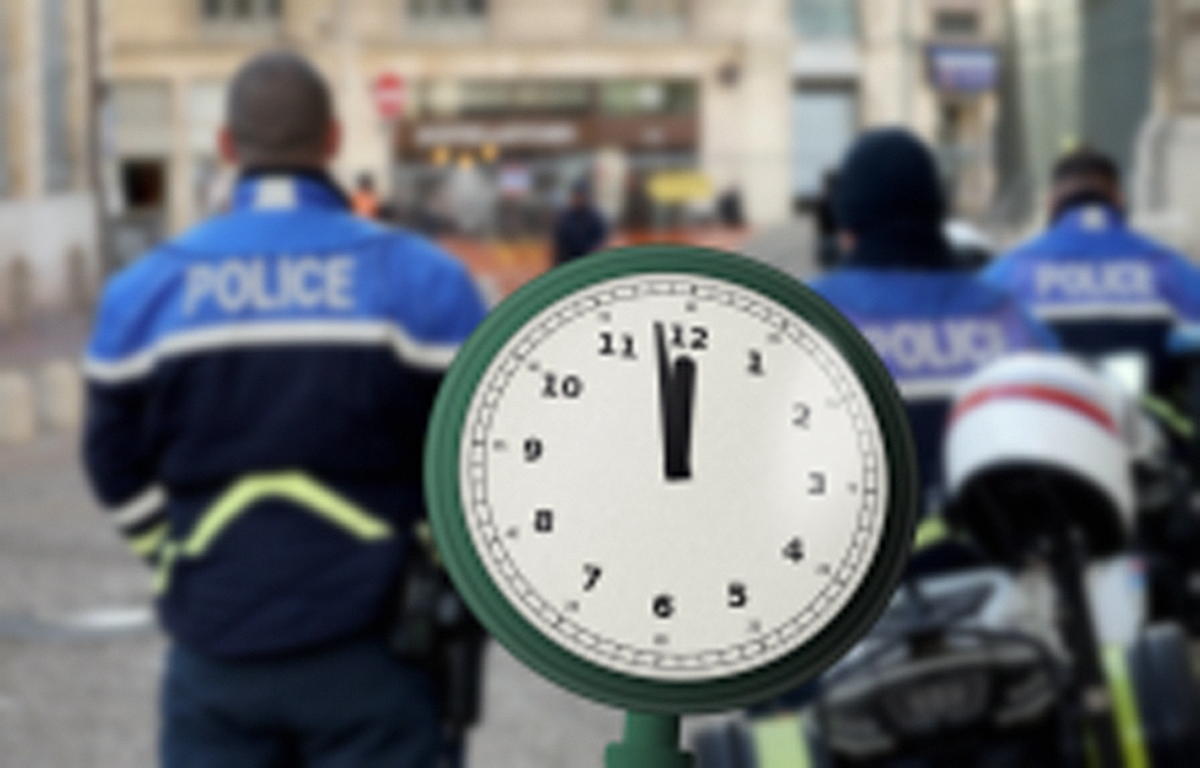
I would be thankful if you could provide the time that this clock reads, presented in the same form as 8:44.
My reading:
11:58
